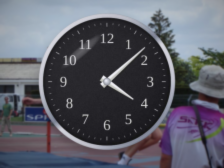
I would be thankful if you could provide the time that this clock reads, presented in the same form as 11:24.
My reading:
4:08
